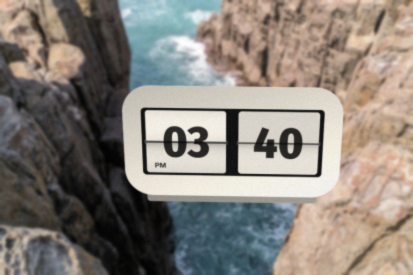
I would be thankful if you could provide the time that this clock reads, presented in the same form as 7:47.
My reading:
3:40
